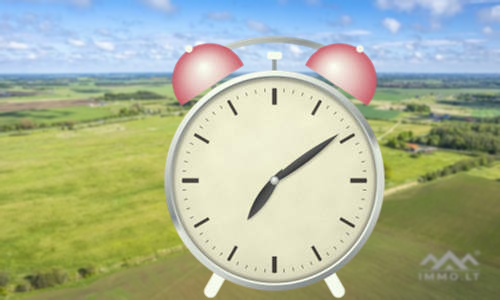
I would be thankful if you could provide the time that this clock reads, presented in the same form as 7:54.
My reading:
7:09
